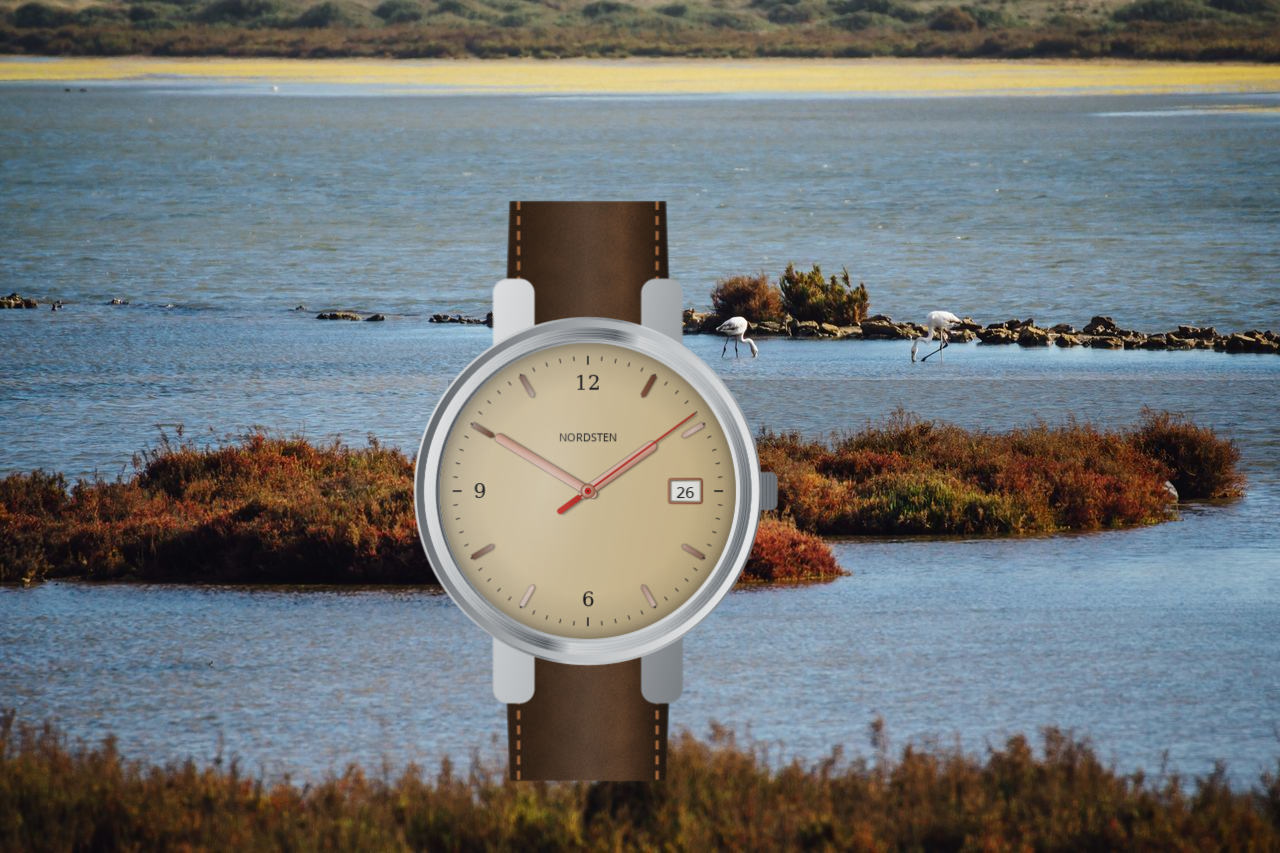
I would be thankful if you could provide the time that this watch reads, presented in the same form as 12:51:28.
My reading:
1:50:09
